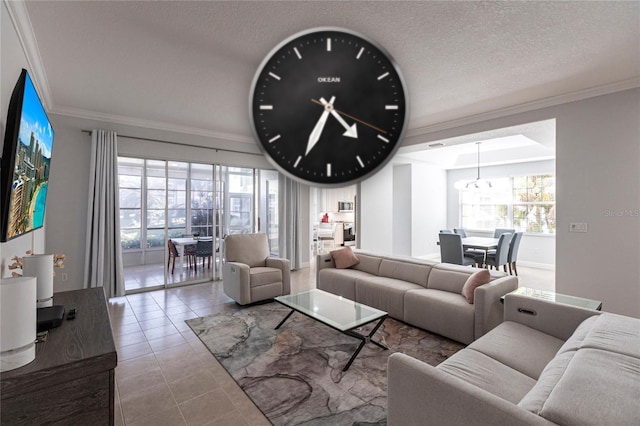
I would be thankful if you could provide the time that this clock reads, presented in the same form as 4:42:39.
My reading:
4:34:19
